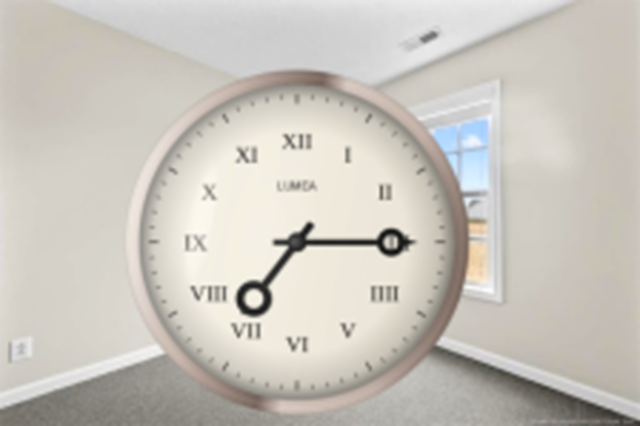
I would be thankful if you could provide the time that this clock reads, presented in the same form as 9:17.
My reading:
7:15
